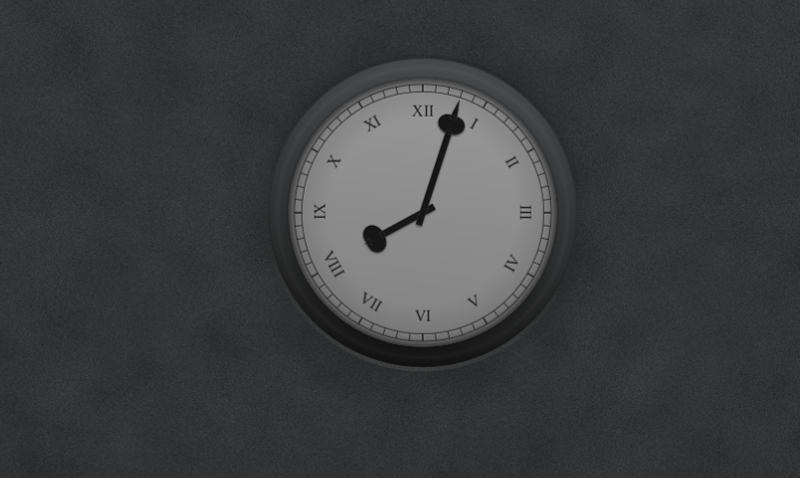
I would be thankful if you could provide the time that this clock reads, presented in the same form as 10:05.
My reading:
8:03
